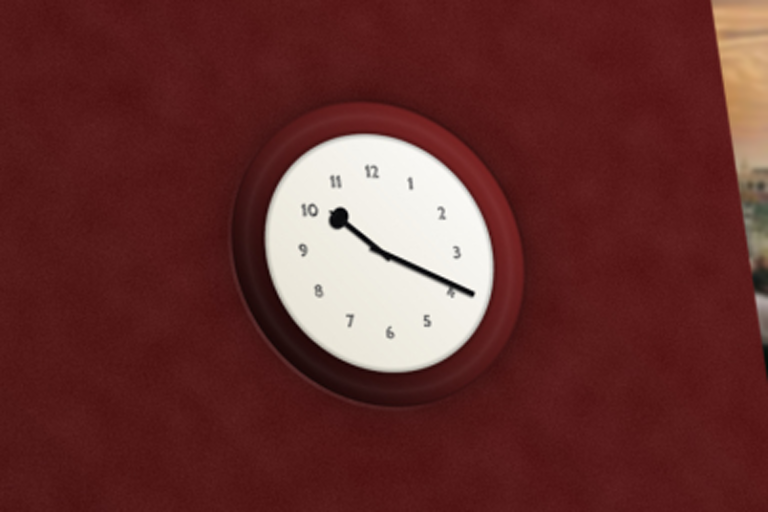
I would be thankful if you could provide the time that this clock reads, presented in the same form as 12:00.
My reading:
10:19
